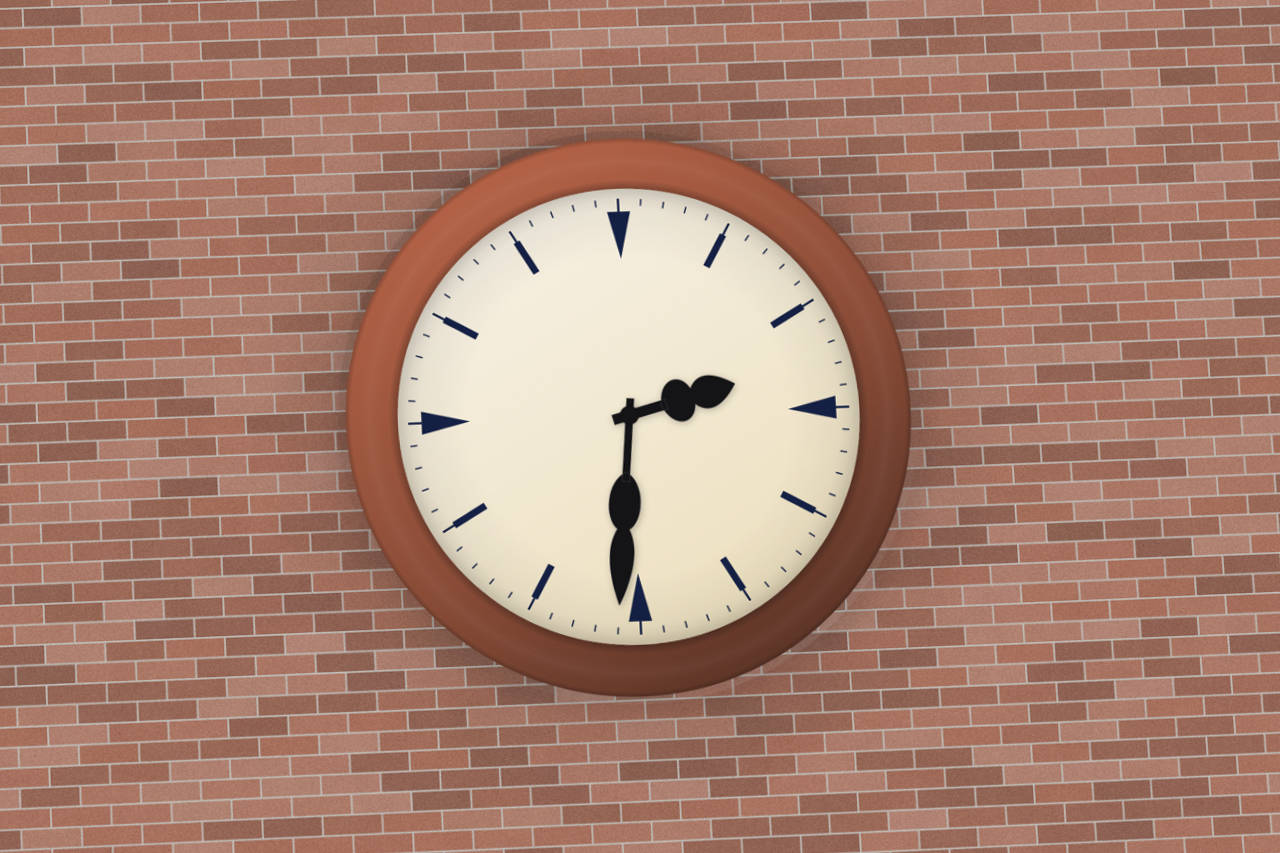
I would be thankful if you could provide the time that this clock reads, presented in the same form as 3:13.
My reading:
2:31
